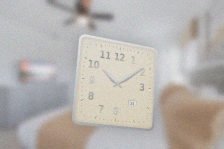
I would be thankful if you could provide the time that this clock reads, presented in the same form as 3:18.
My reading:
10:09
